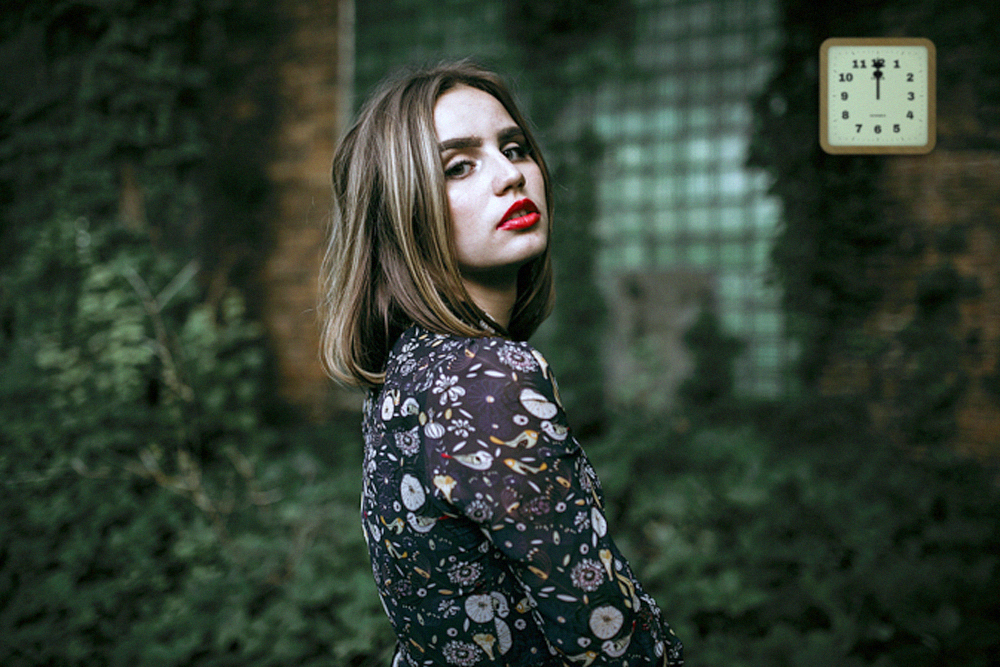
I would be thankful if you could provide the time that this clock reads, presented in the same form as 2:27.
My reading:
12:00
